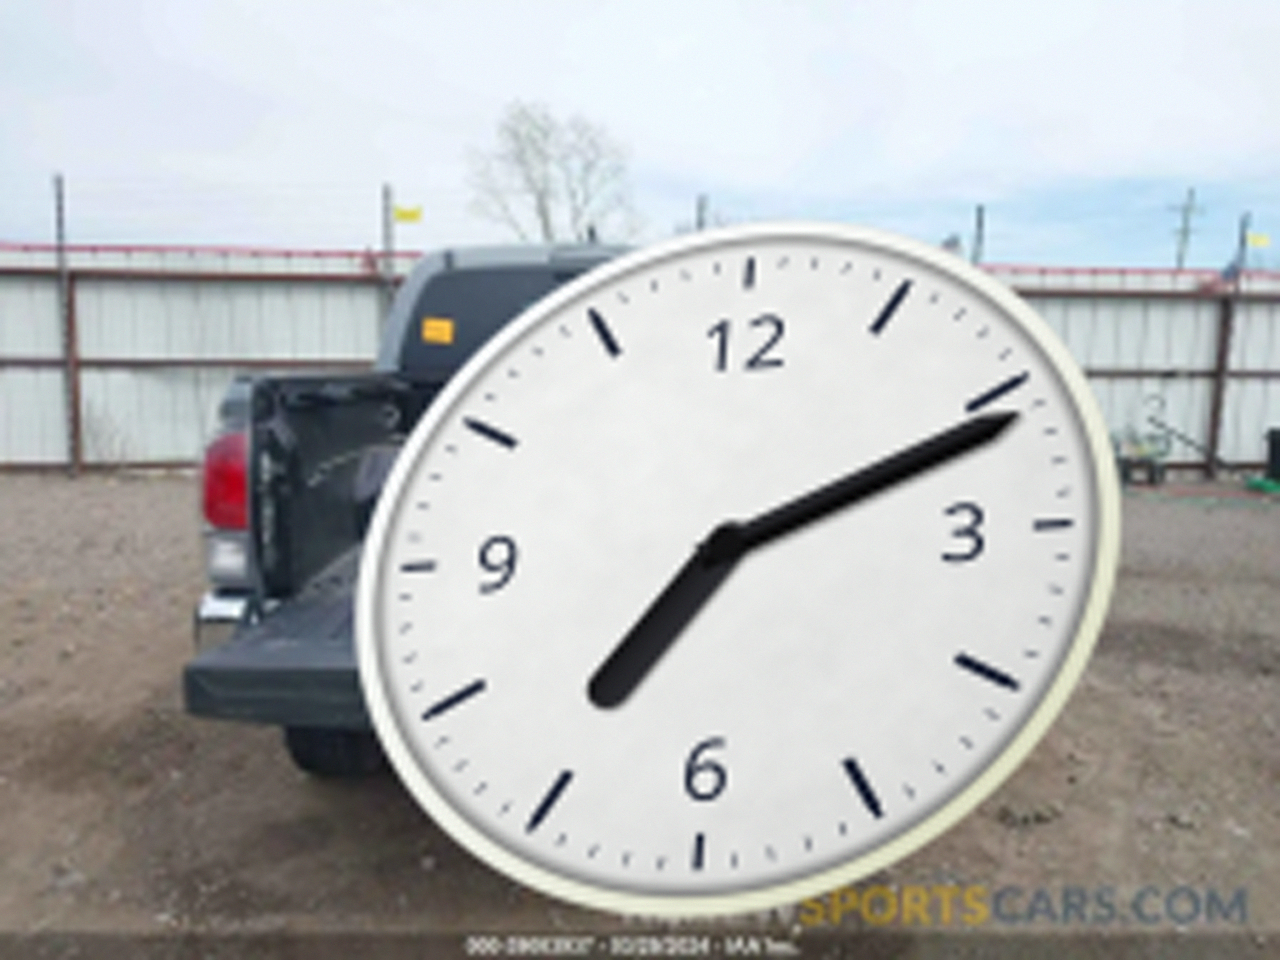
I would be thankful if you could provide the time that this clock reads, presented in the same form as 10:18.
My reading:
7:11
